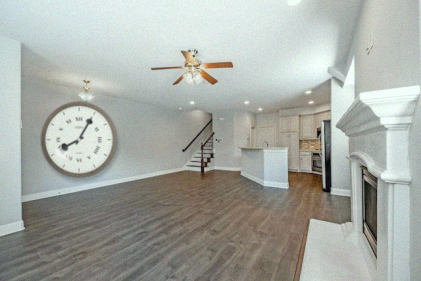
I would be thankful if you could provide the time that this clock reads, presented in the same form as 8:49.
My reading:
8:05
